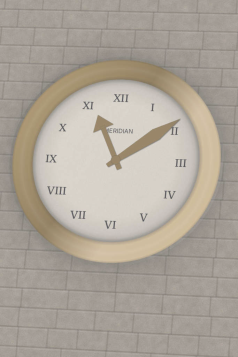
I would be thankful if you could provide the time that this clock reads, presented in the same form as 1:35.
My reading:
11:09
